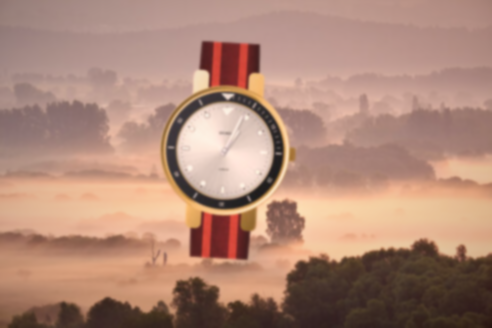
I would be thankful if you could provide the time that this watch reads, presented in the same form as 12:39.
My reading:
1:04
